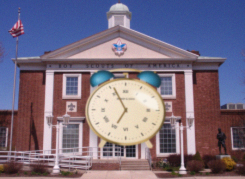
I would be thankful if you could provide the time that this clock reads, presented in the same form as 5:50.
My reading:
6:56
